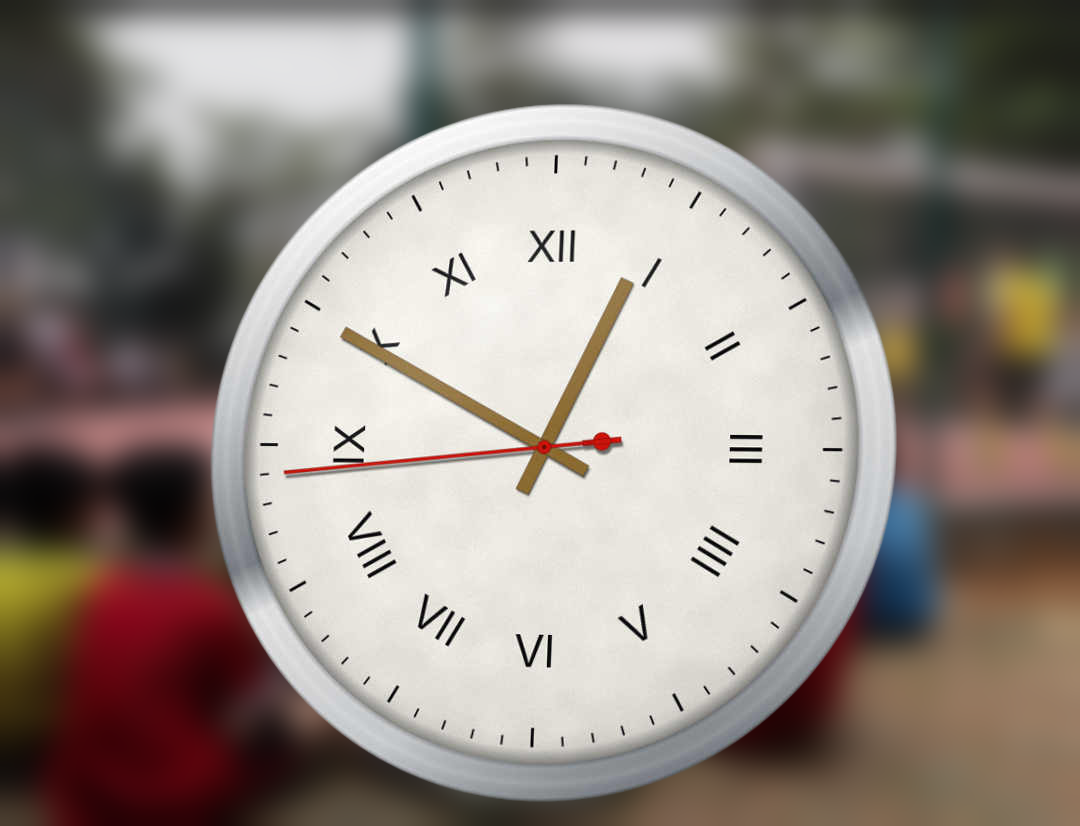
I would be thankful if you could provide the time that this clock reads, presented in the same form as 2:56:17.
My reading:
12:49:44
